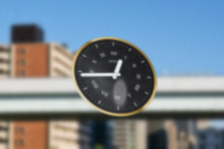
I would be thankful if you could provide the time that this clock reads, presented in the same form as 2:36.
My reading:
12:44
